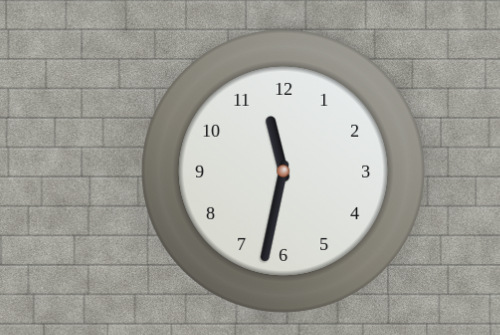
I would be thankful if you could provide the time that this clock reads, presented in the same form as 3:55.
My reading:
11:32
